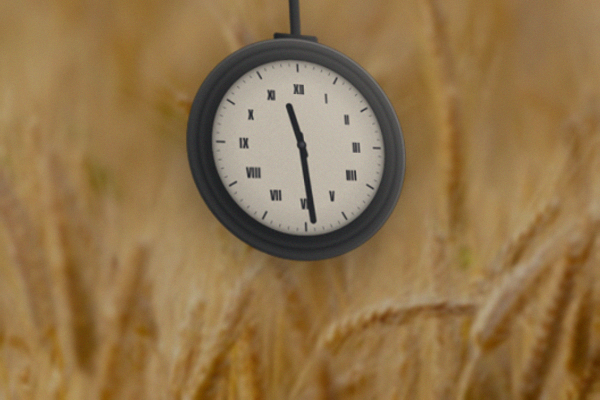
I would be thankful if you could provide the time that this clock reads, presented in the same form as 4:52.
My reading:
11:29
